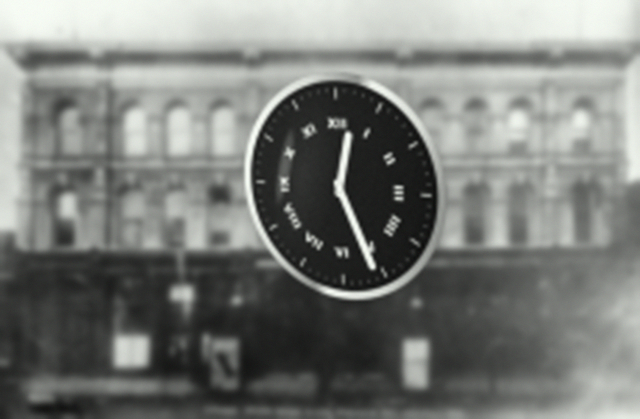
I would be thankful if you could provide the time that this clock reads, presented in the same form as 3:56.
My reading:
12:26
